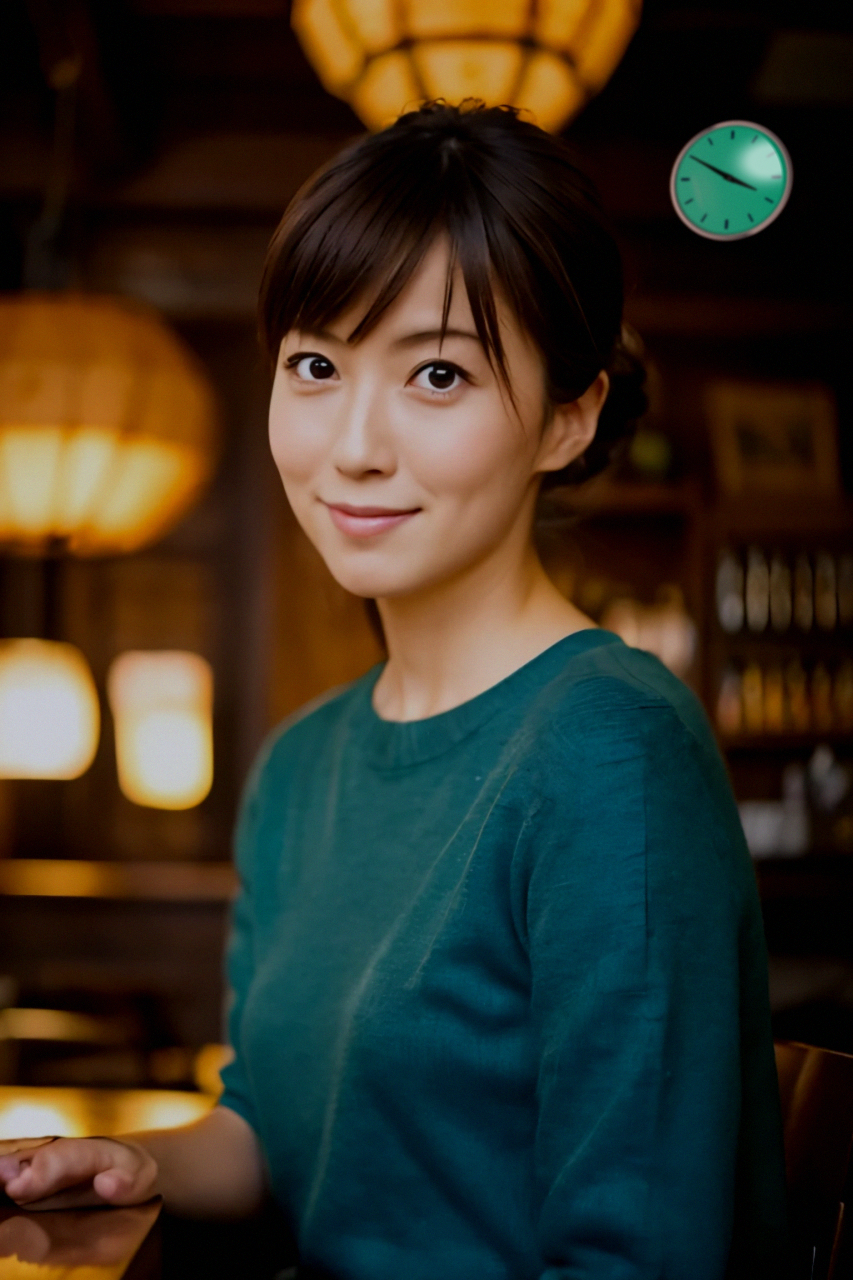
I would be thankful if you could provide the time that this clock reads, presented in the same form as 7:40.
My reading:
3:50
